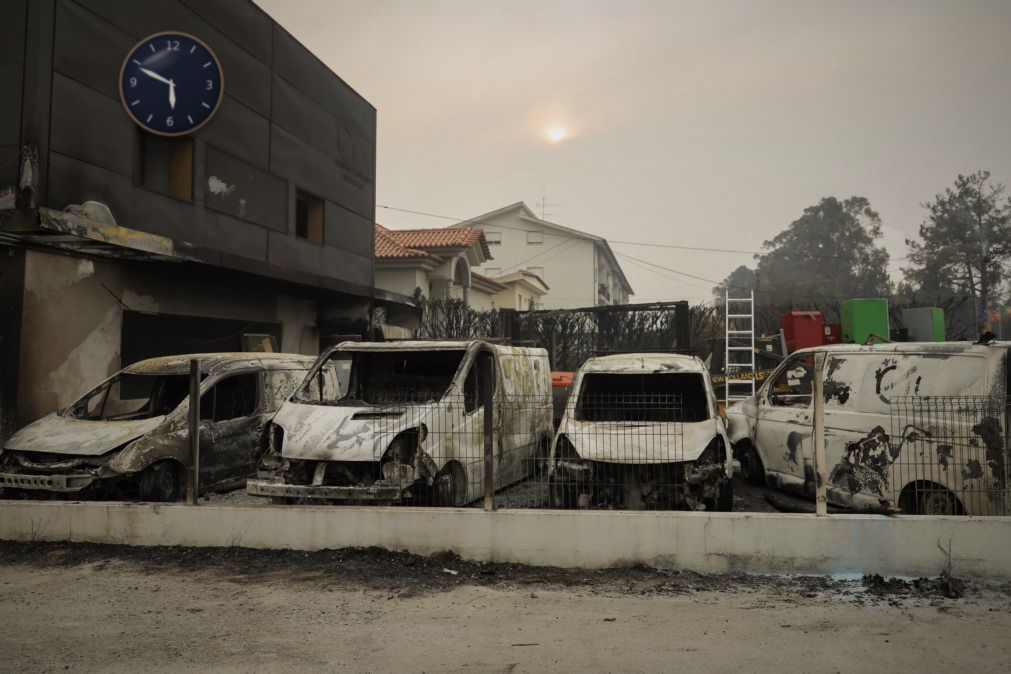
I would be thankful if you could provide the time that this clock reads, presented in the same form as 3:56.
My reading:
5:49
